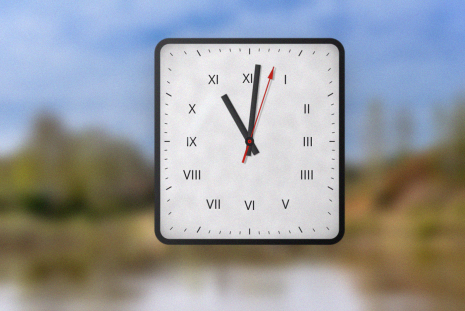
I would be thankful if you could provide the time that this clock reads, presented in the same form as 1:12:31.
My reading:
11:01:03
